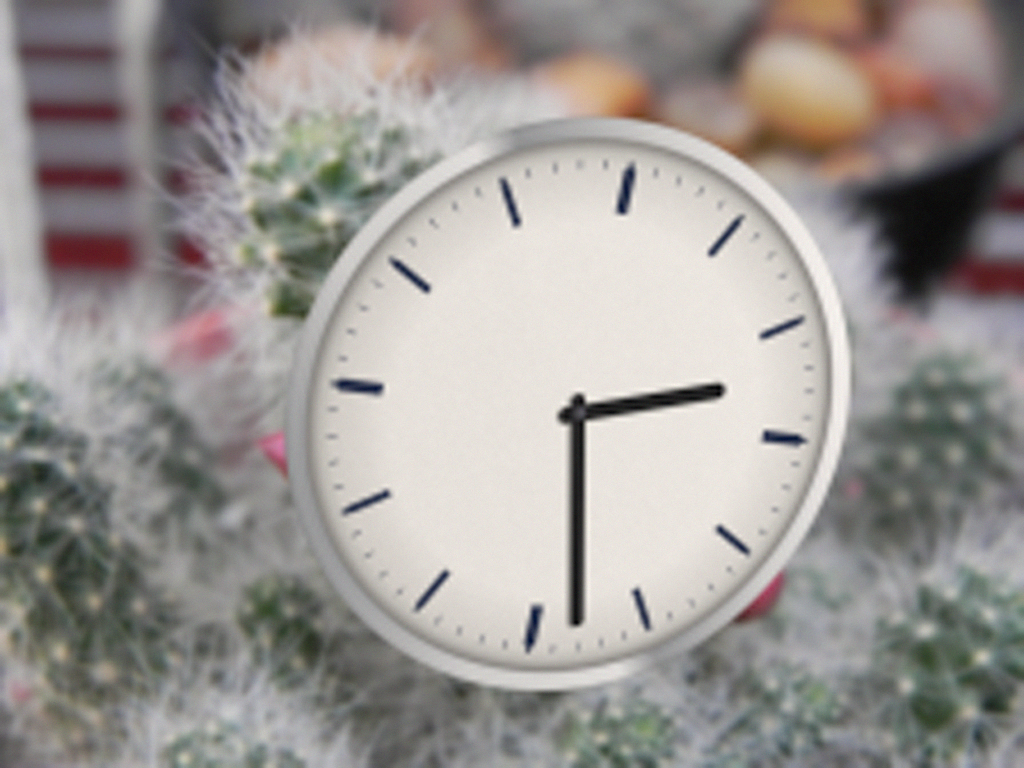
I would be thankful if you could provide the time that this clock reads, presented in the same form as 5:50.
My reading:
2:28
